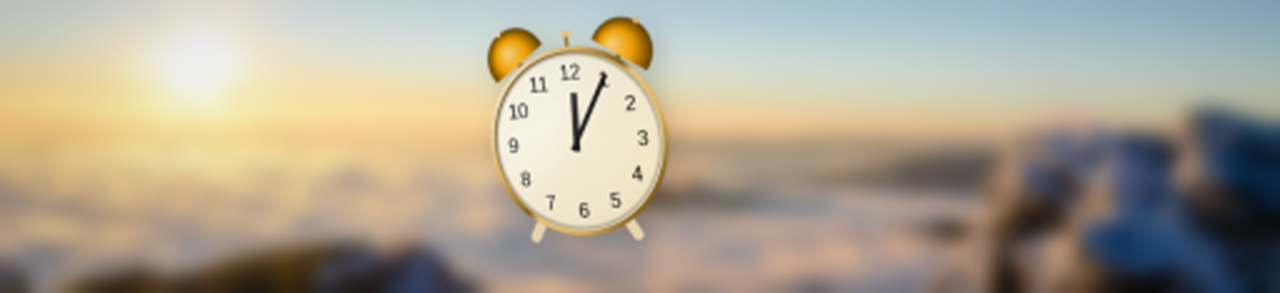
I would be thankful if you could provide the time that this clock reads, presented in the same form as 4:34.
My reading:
12:05
